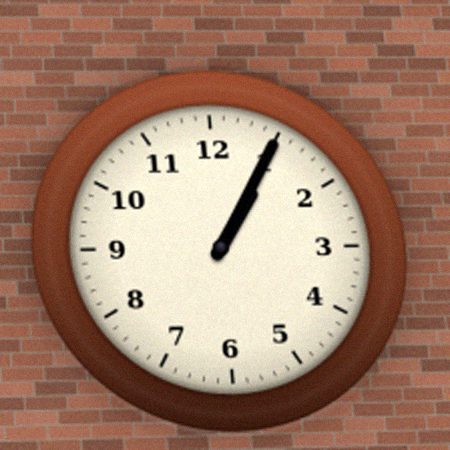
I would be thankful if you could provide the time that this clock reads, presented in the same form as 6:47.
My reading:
1:05
